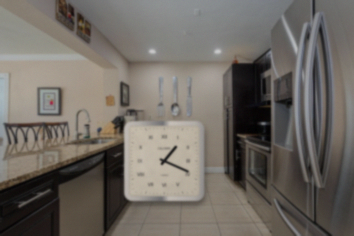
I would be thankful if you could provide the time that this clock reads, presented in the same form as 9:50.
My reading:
1:19
